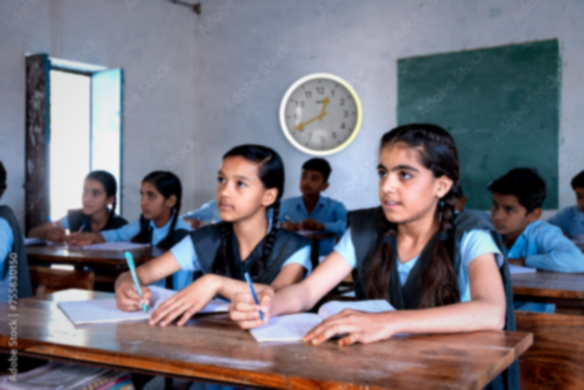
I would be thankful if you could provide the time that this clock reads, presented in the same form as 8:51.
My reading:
12:41
